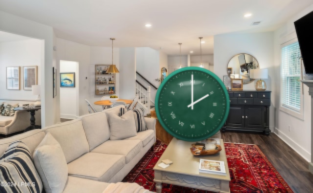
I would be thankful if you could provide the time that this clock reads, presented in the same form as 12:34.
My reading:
2:00
